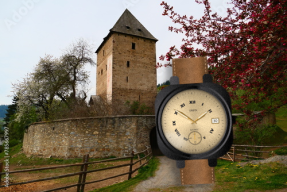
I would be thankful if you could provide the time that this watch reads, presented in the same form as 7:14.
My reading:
1:51
